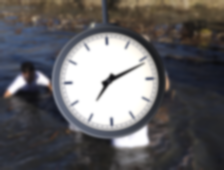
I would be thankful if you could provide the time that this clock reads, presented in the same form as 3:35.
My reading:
7:11
